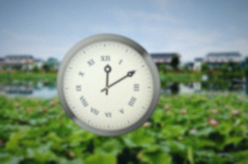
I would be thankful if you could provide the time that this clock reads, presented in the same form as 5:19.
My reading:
12:10
